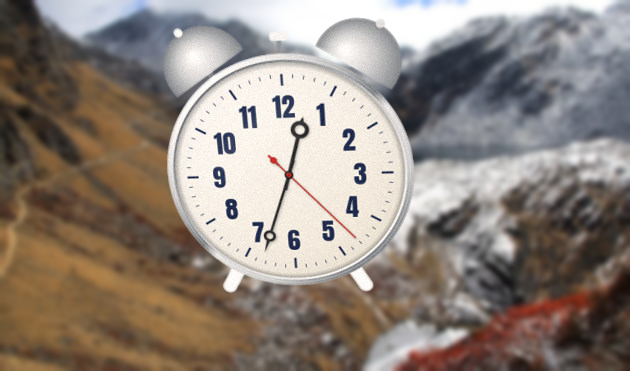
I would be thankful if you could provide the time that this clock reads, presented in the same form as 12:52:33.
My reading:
12:33:23
